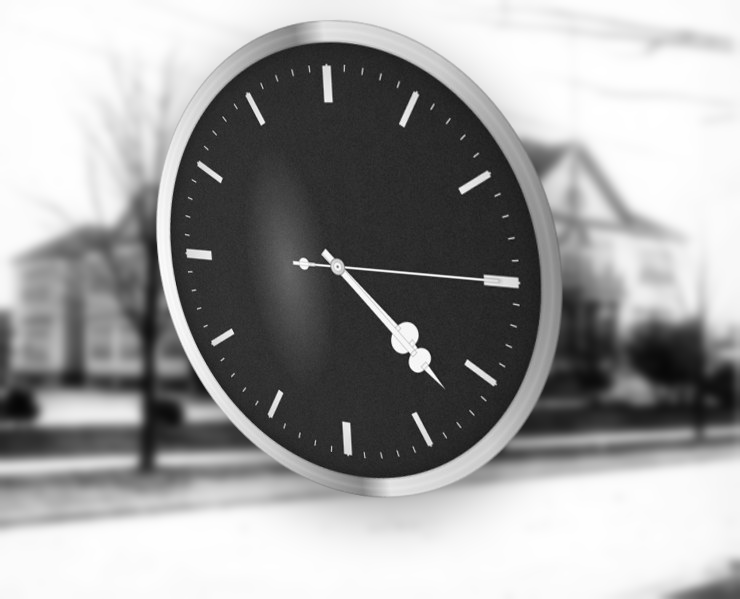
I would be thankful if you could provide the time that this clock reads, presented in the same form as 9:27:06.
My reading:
4:22:15
